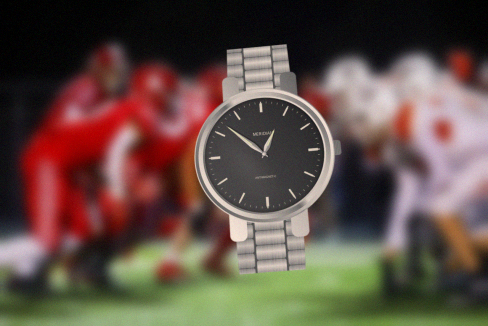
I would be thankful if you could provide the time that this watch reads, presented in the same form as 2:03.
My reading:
12:52
